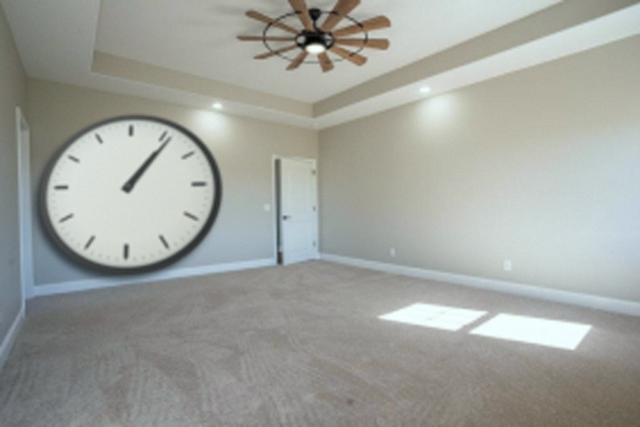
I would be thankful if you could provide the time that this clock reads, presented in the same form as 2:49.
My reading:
1:06
